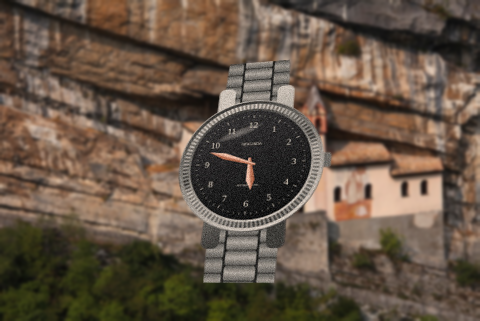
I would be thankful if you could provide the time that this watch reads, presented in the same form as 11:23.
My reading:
5:48
